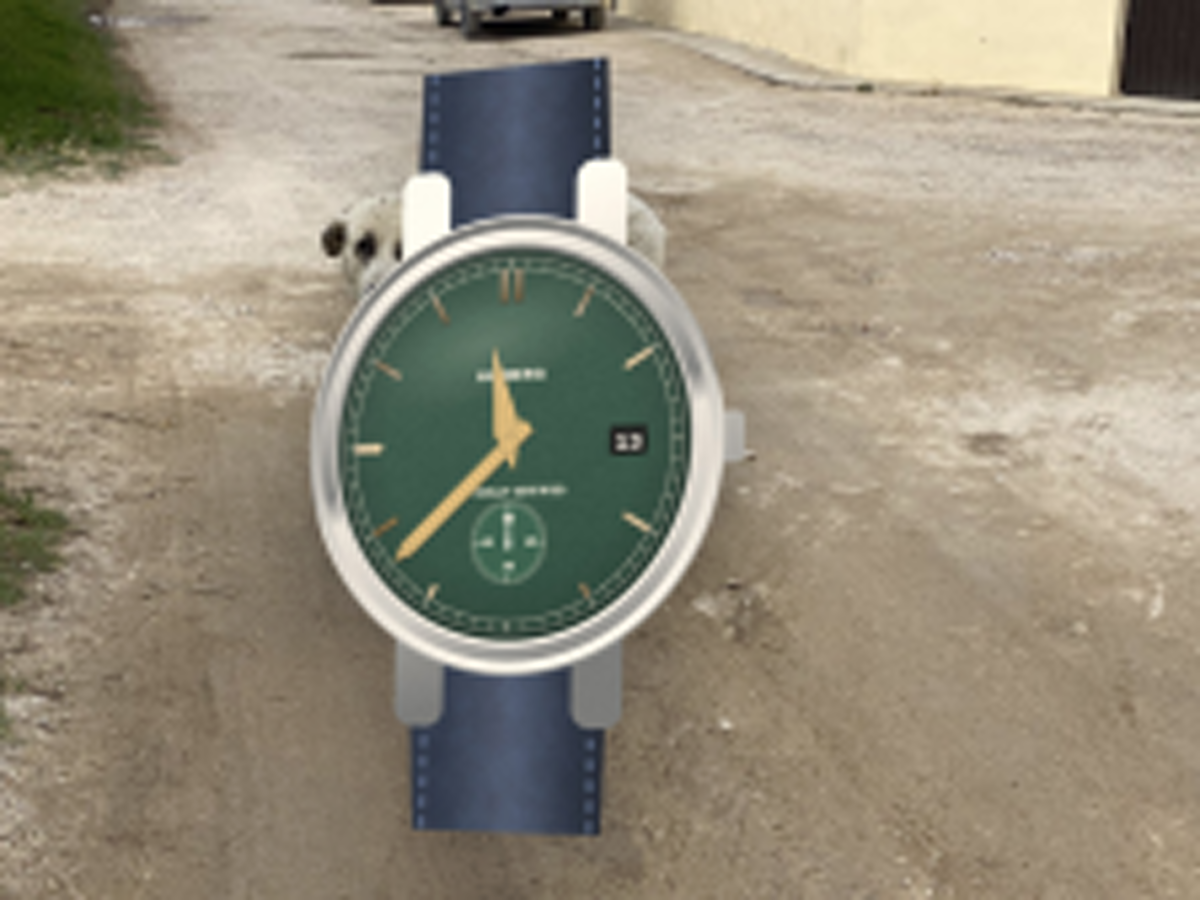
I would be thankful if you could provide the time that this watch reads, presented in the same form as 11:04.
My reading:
11:38
